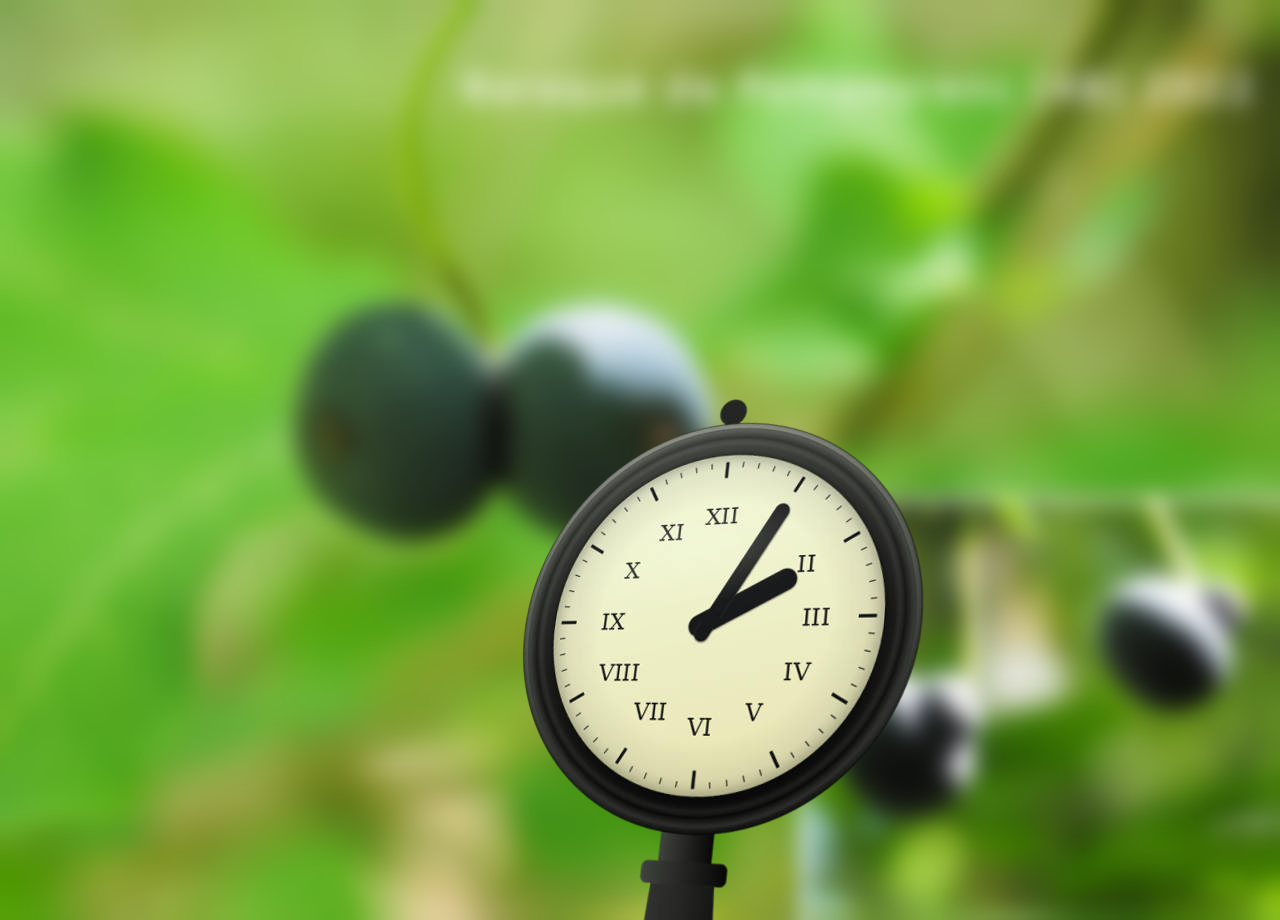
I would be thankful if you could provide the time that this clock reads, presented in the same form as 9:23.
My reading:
2:05
